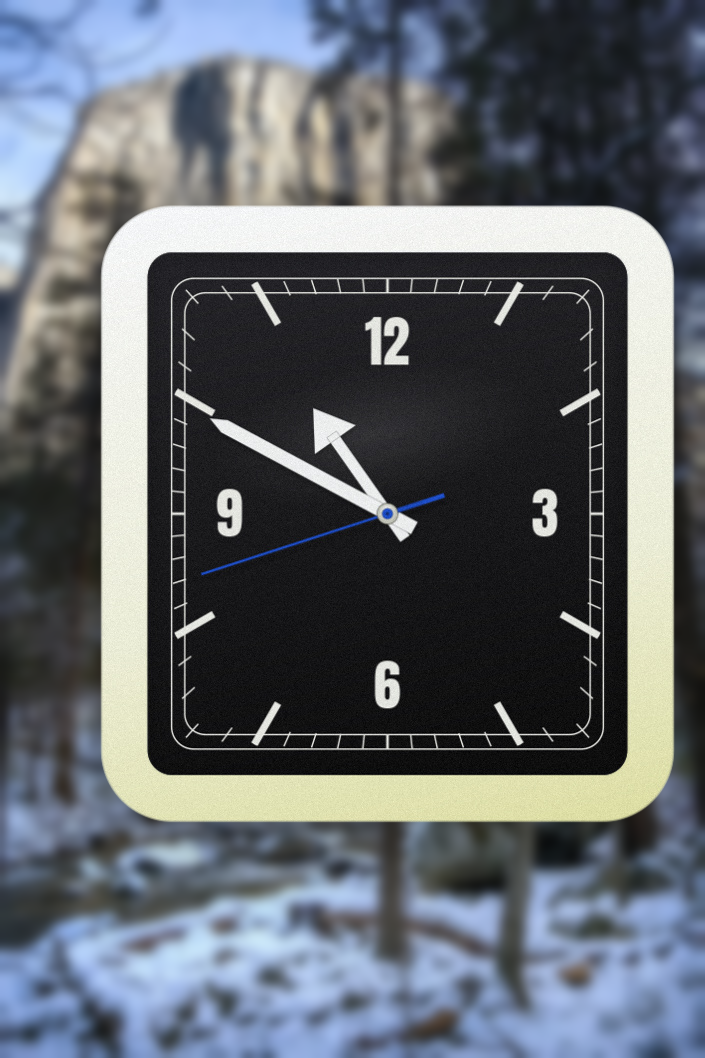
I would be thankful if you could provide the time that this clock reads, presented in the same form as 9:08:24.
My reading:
10:49:42
